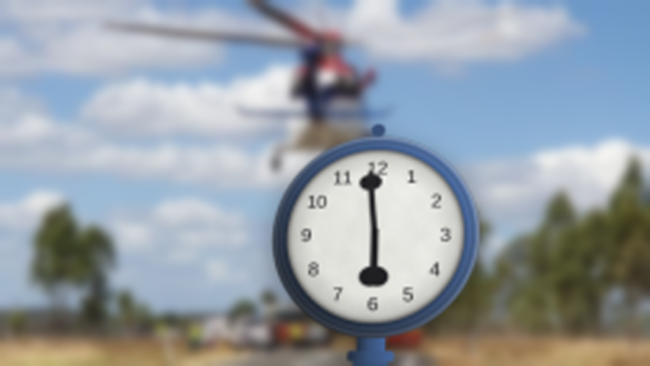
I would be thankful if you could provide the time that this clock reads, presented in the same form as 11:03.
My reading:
5:59
